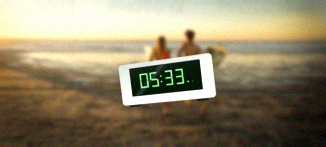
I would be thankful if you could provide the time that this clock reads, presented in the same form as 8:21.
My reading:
5:33
